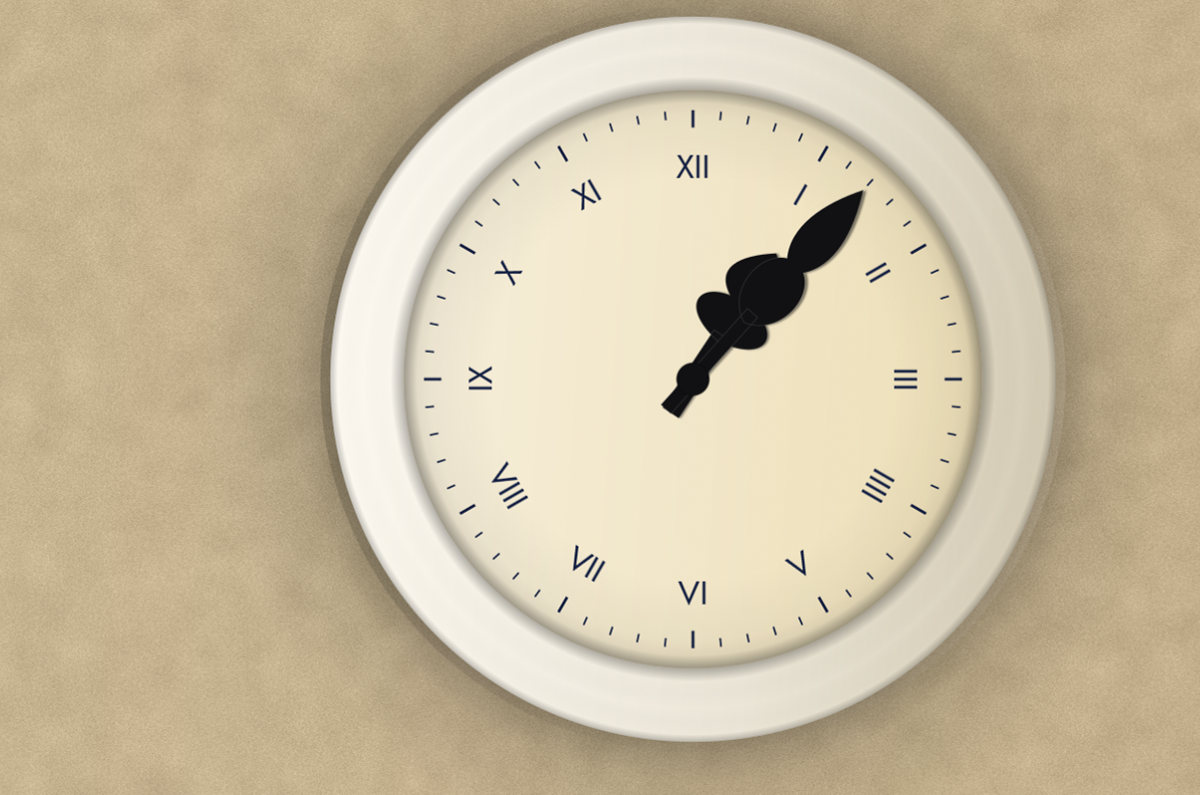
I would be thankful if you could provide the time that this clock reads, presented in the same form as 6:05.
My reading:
1:07
